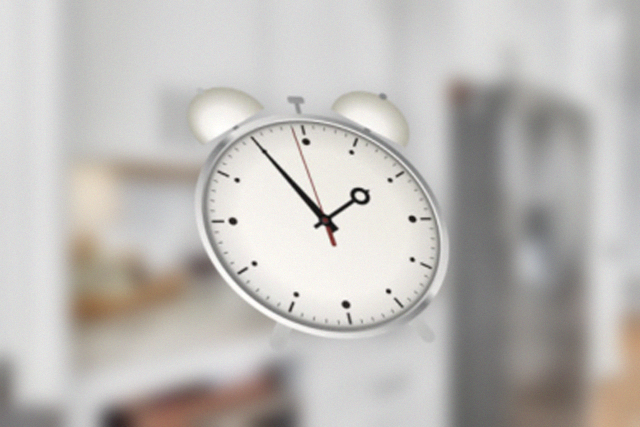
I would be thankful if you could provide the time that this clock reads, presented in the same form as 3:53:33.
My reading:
1:54:59
